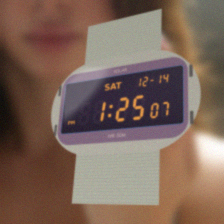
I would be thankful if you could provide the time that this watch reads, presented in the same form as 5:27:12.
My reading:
1:25:07
